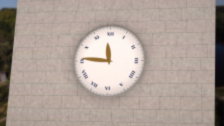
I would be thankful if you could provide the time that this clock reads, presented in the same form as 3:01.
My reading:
11:46
